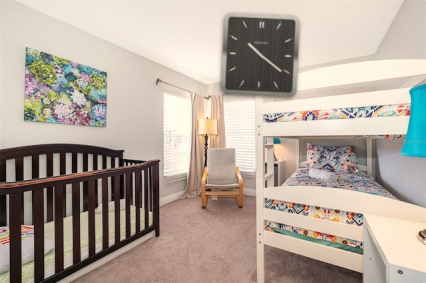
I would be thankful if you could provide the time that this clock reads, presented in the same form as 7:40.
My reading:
10:21
